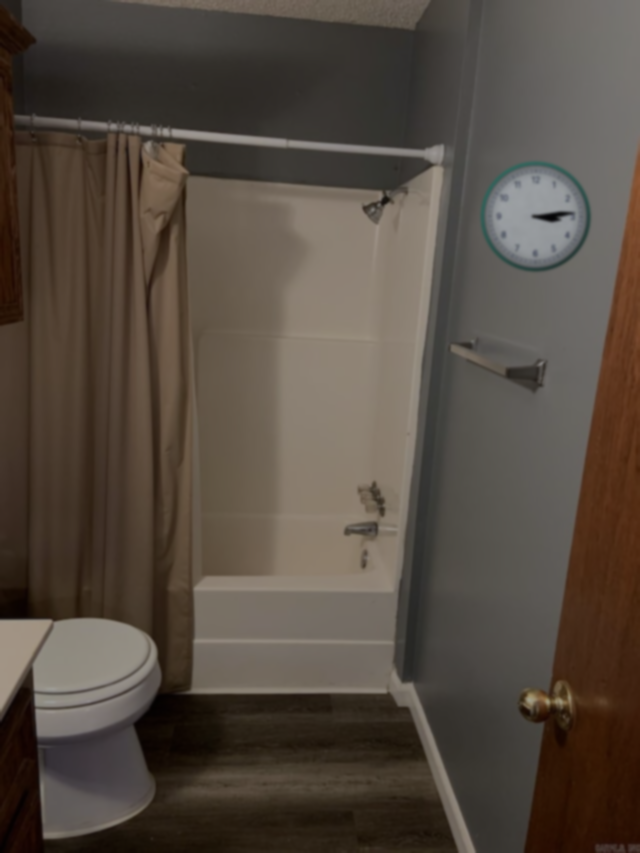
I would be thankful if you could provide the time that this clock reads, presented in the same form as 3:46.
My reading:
3:14
